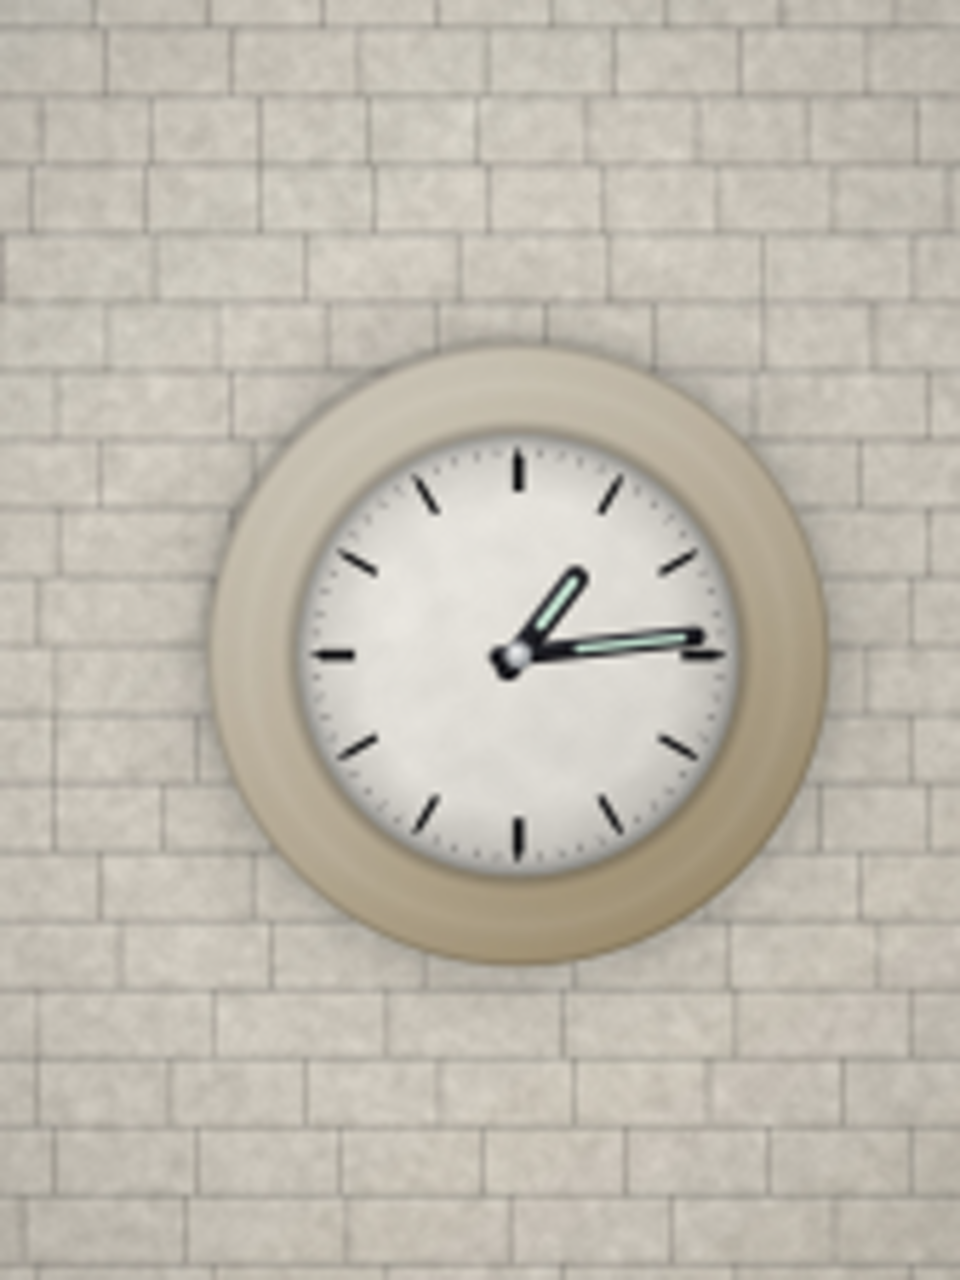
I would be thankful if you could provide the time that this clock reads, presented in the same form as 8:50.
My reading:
1:14
